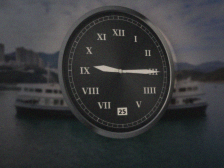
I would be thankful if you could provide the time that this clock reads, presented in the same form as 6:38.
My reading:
9:15
